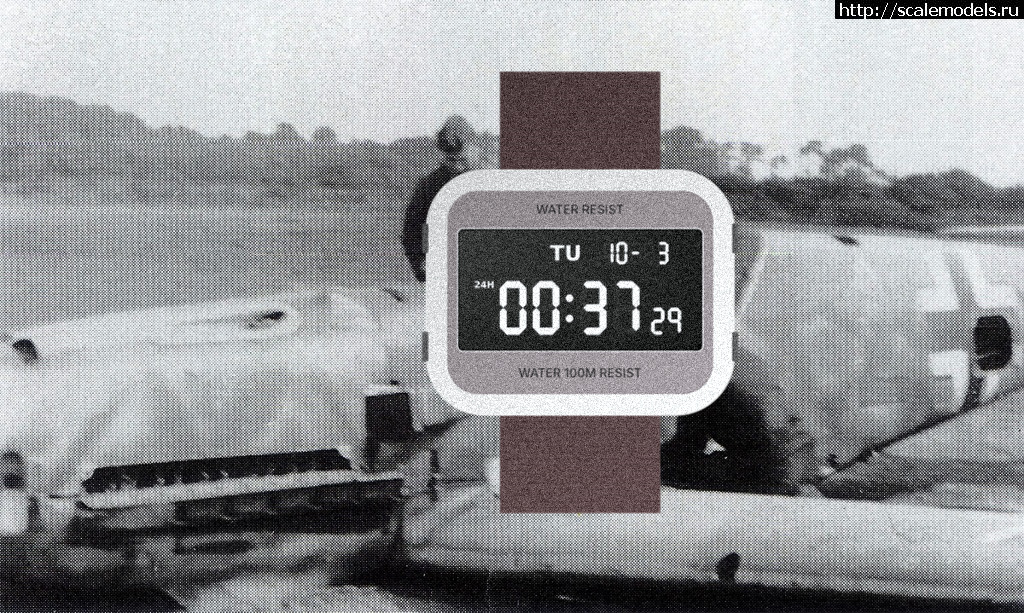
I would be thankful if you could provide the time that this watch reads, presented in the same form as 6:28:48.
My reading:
0:37:29
